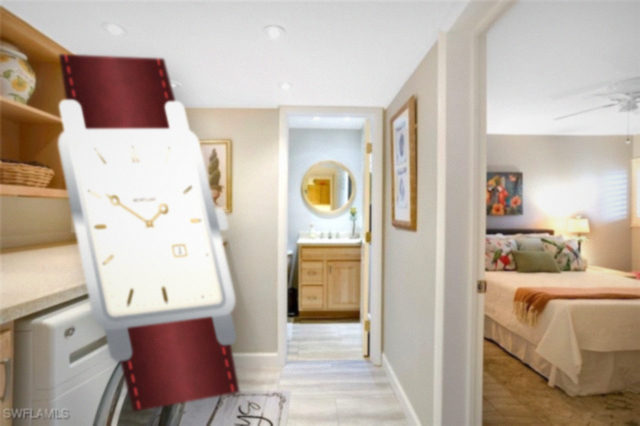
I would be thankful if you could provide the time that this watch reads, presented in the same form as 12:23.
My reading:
1:51
